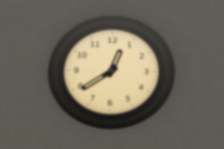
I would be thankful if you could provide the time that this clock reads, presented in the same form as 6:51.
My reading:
12:39
